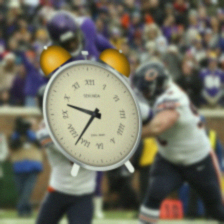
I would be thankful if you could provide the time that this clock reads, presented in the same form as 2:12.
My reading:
9:37
